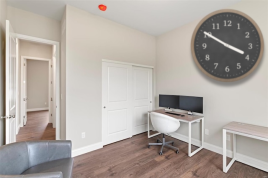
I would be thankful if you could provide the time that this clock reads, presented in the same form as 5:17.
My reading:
3:50
